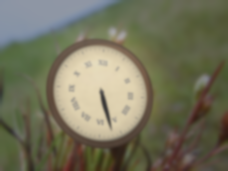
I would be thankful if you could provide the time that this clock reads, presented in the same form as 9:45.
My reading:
5:27
